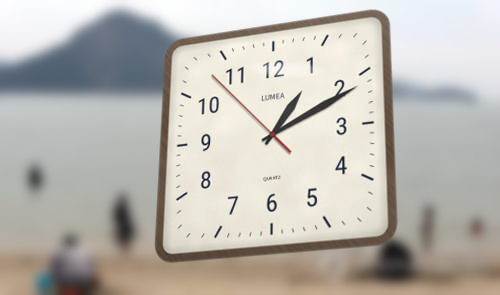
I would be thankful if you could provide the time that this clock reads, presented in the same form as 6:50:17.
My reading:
1:10:53
